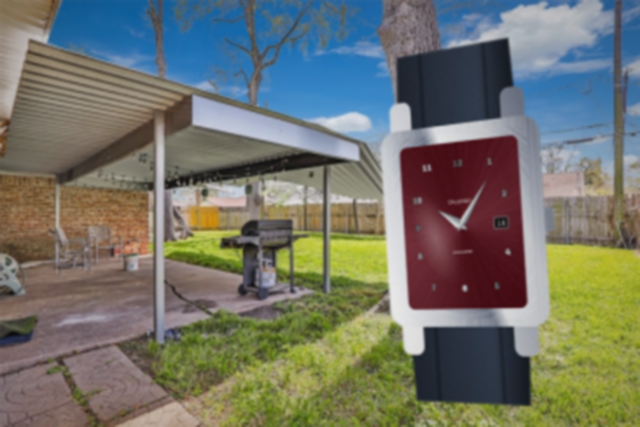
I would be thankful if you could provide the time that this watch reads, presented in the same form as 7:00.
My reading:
10:06
